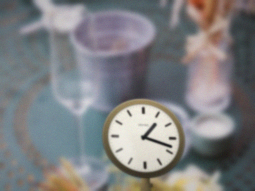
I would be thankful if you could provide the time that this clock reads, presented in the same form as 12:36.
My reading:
1:18
